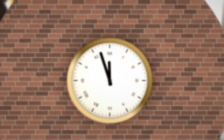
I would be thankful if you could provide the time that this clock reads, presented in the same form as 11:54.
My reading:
11:57
